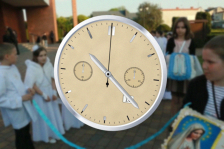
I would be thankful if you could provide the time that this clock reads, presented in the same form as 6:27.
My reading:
10:22
